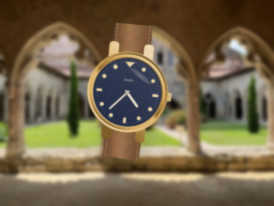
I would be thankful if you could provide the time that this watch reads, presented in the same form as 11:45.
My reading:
4:37
